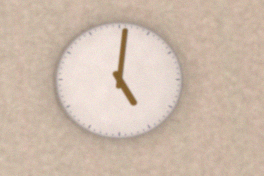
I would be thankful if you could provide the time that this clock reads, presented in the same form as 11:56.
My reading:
5:01
